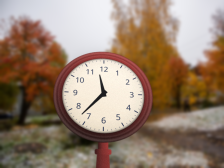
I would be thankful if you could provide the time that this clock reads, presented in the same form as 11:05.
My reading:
11:37
